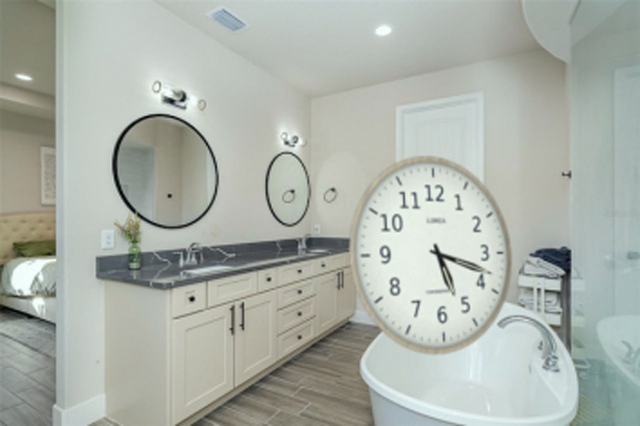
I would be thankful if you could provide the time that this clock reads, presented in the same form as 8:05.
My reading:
5:18
